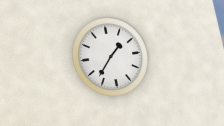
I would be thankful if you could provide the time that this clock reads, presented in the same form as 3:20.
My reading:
1:37
